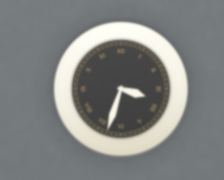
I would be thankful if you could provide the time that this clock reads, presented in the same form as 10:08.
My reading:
3:33
